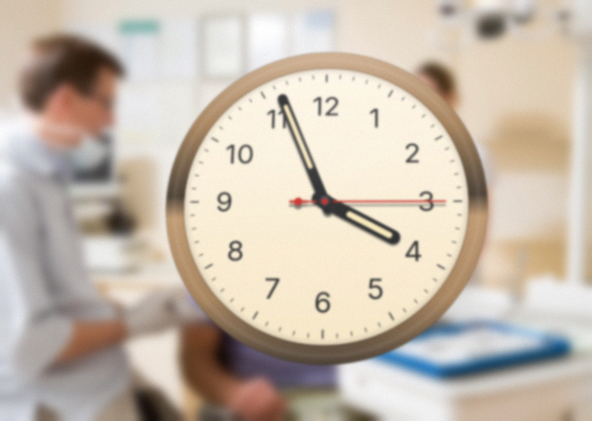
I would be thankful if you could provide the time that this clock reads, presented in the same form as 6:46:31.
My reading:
3:56:15
